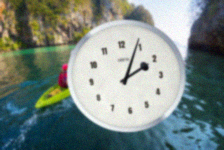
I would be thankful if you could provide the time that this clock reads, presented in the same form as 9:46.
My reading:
2:04
